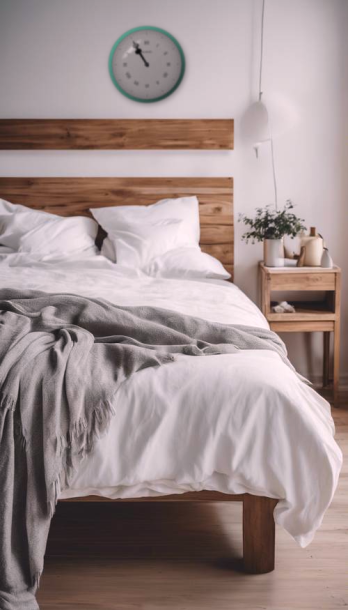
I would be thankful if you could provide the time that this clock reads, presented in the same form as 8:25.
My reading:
10:55
